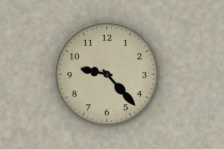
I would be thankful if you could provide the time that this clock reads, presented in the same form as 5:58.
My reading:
9:23
